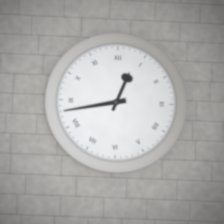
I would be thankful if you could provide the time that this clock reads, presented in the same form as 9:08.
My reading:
12:43
